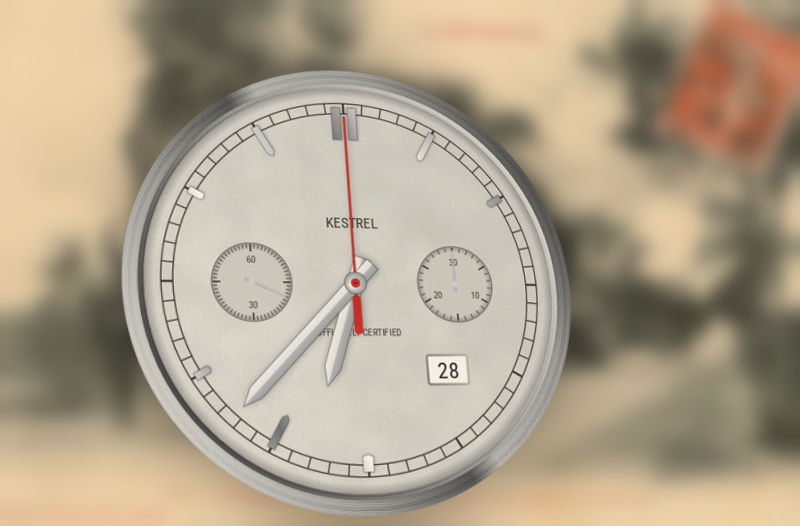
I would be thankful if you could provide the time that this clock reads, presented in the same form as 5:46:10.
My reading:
6:37:19
